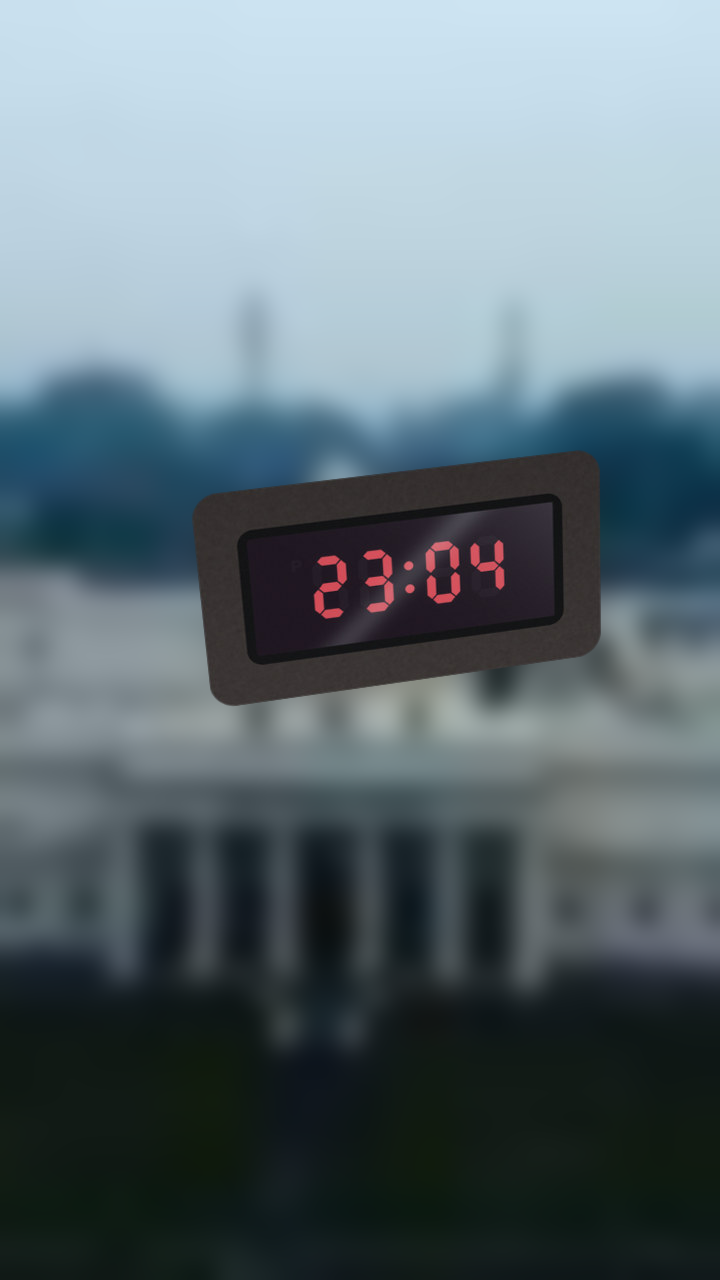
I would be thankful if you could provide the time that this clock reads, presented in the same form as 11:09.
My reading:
23:04
